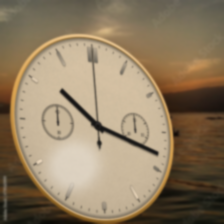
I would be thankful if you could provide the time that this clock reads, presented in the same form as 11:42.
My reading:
10:18
